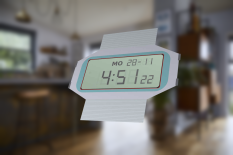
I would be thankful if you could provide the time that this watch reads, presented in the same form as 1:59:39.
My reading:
4:51:22
